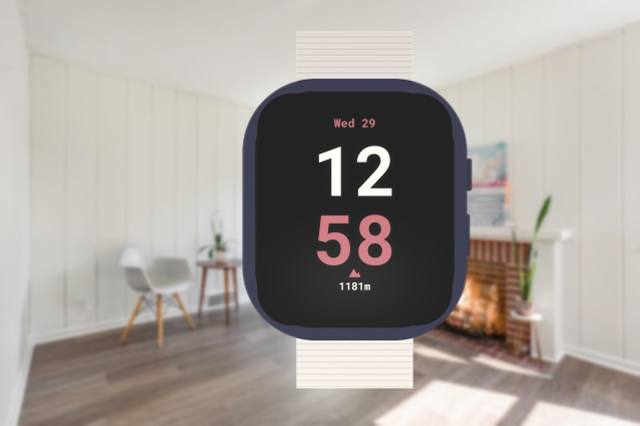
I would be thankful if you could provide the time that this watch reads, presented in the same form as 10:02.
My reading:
12:58
